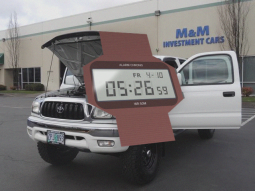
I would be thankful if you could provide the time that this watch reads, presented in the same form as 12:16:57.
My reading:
5:26:59
